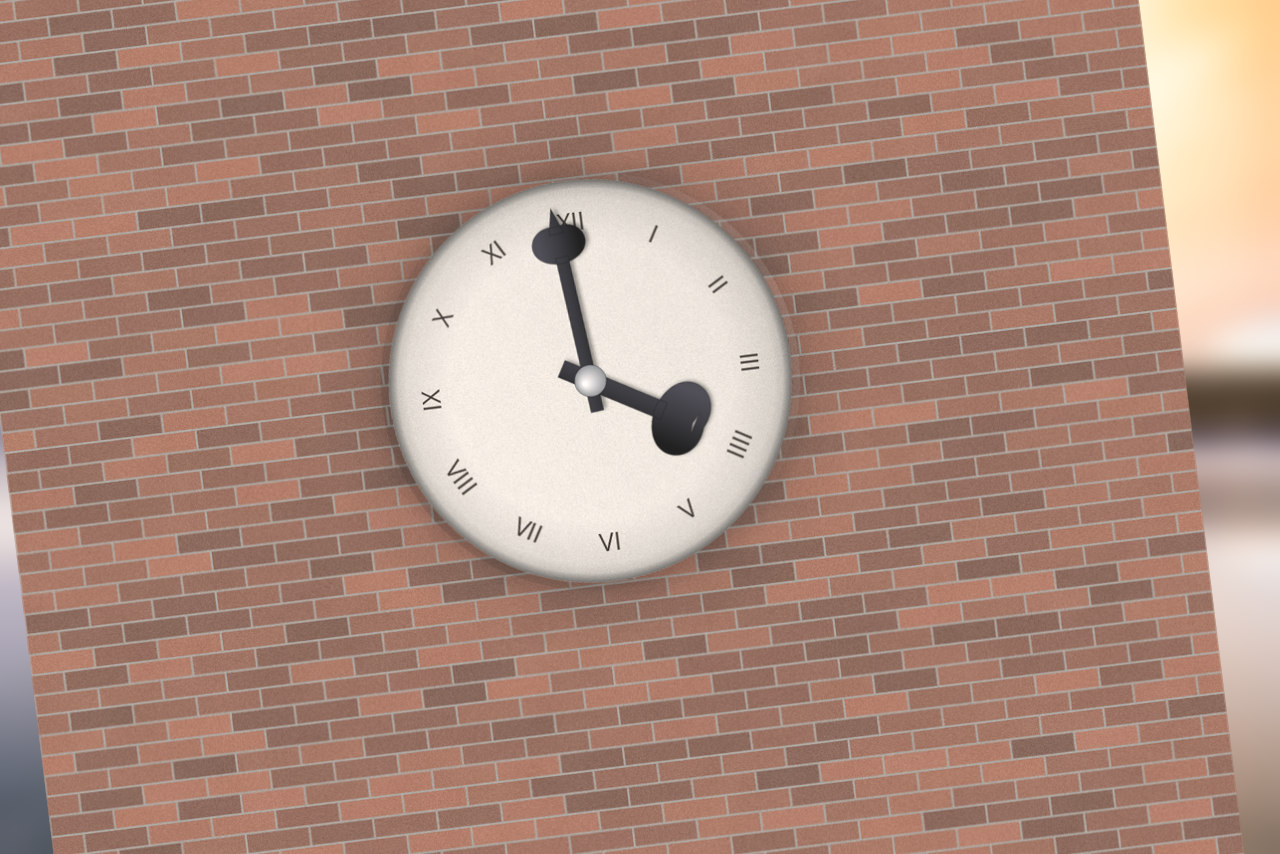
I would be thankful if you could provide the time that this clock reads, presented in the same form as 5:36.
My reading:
3:59
